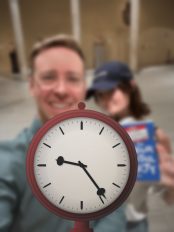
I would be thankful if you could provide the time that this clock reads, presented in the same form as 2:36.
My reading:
9:24
